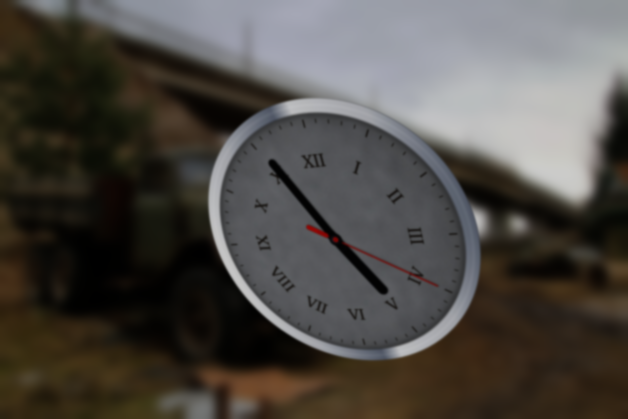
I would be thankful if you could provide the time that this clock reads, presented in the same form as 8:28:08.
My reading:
4:55:20
